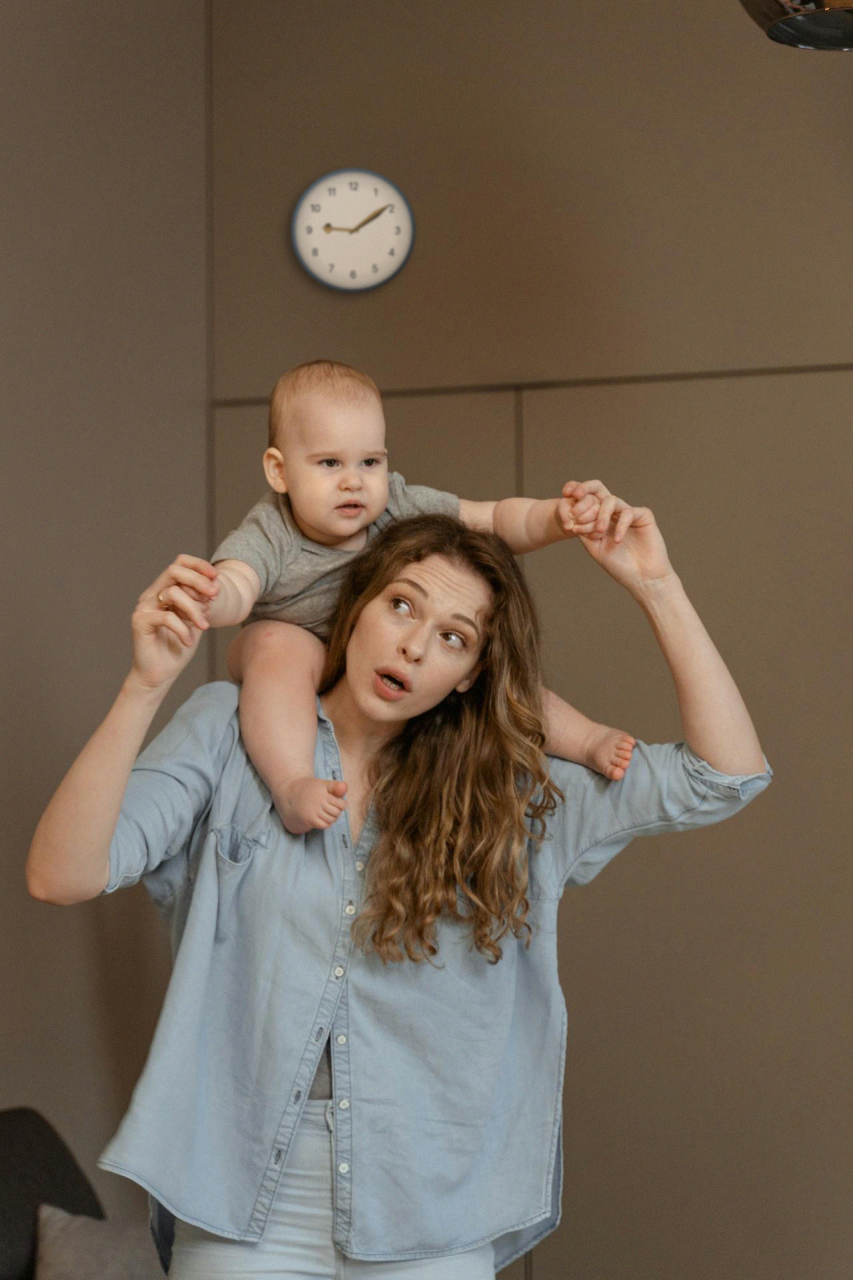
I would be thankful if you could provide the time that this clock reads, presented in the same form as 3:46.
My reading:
9:09
